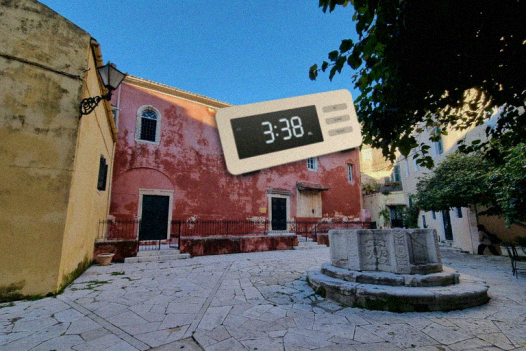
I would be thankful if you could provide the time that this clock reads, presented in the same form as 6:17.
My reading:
3:38
